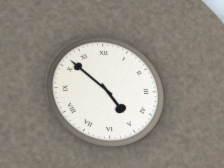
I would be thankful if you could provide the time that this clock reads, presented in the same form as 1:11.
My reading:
4:52
